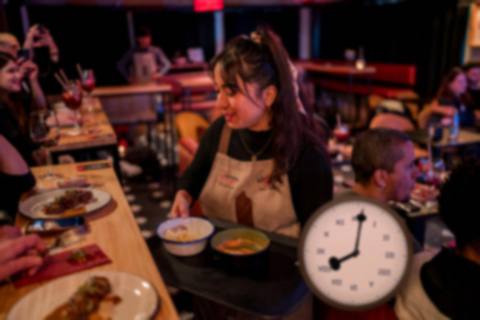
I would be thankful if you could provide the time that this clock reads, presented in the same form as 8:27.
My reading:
8:01
